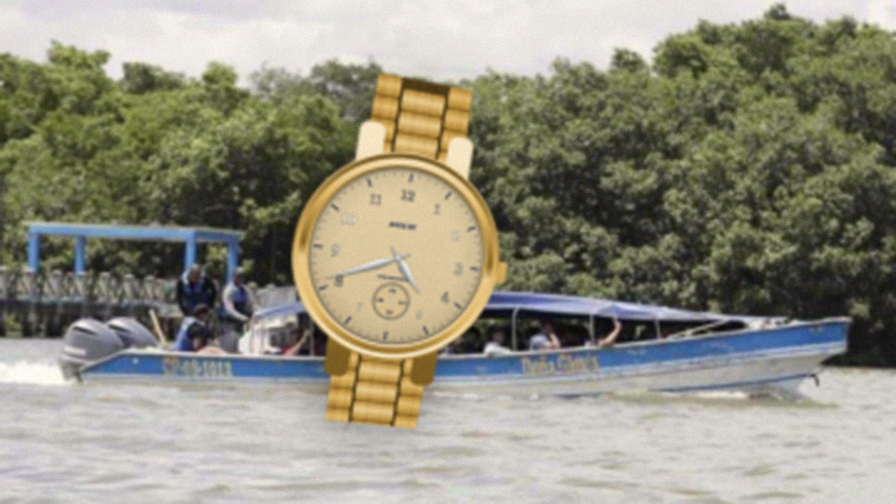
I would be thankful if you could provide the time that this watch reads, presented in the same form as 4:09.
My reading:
4:41
